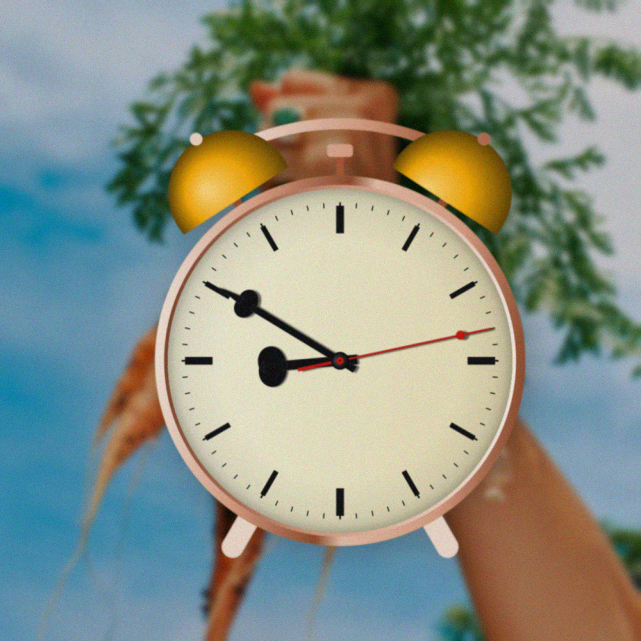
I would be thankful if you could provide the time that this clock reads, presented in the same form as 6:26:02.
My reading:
8:50:13
